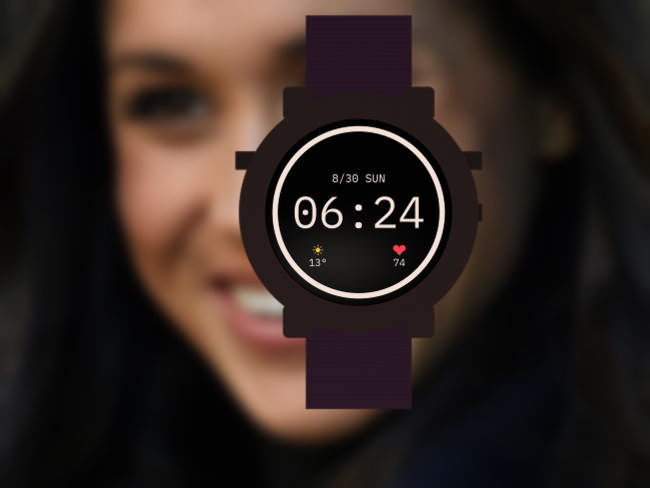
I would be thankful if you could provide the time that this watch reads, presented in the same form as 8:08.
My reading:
6:24
